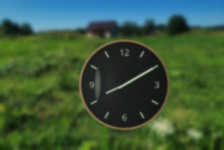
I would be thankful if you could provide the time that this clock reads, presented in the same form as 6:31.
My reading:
8:10
